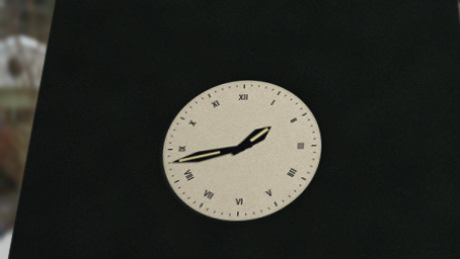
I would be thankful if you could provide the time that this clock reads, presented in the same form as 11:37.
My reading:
1:43
